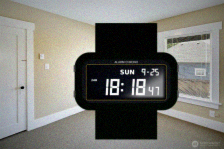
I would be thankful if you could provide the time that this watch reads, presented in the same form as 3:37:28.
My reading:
18:18:47
